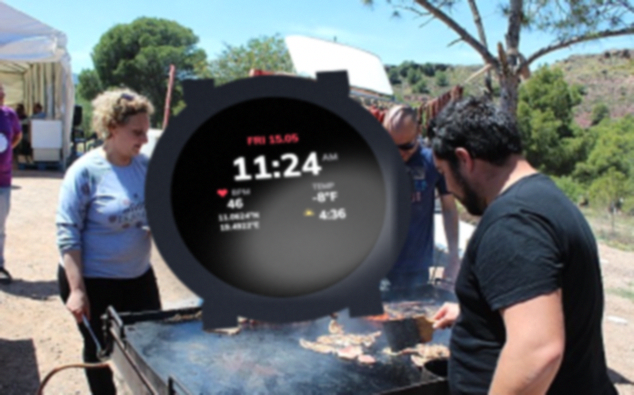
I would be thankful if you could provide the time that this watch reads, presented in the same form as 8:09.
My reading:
11:24
